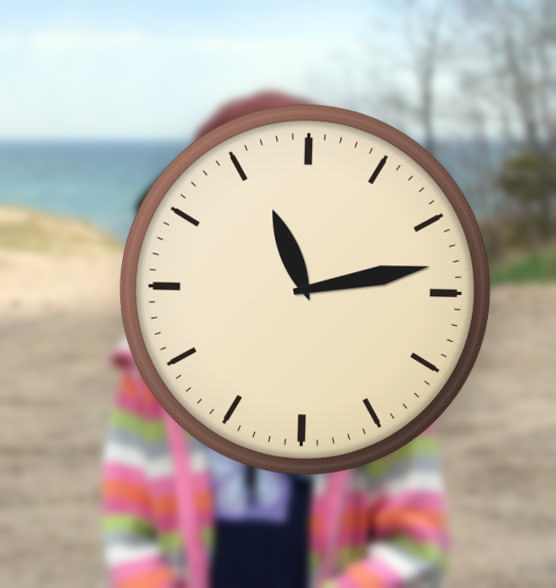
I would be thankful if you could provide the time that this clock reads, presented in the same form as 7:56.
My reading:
11:13
